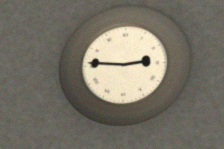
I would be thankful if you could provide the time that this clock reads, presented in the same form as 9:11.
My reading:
2:46
